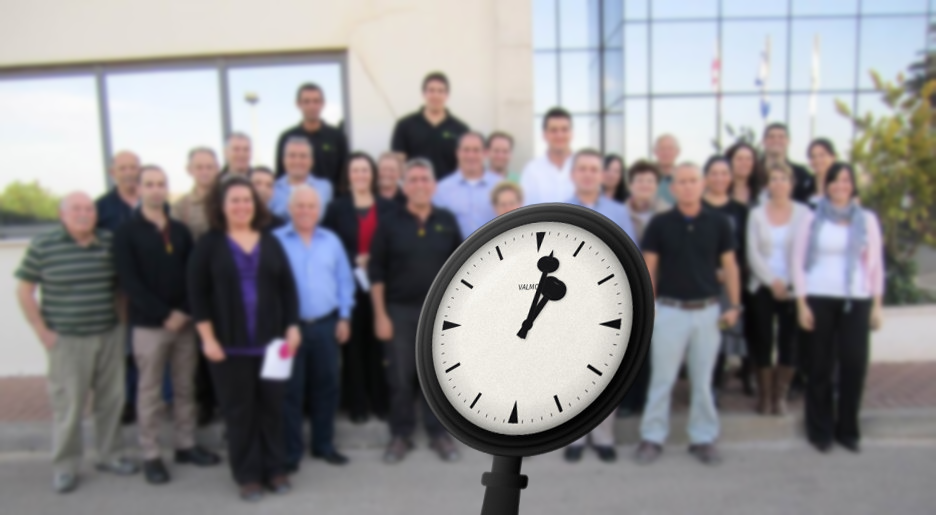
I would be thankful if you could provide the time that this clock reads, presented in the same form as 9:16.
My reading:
1:02
